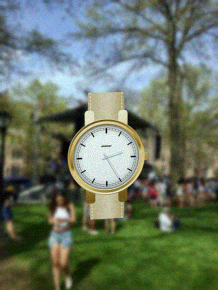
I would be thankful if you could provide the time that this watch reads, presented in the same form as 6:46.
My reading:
2:25
